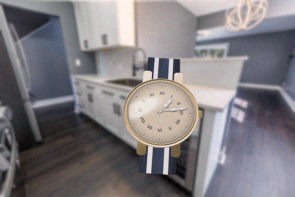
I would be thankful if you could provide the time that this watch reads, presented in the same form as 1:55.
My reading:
1:13
